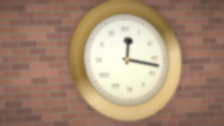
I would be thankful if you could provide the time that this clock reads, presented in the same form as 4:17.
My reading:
12:17
